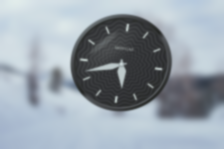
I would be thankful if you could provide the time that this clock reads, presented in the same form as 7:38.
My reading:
5:42
